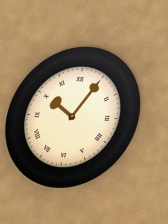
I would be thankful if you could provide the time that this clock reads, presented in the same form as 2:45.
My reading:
10:05
